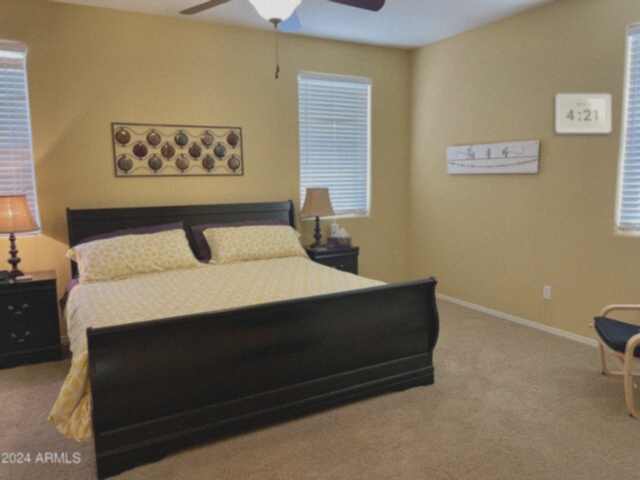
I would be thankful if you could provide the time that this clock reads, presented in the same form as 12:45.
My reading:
4:21
